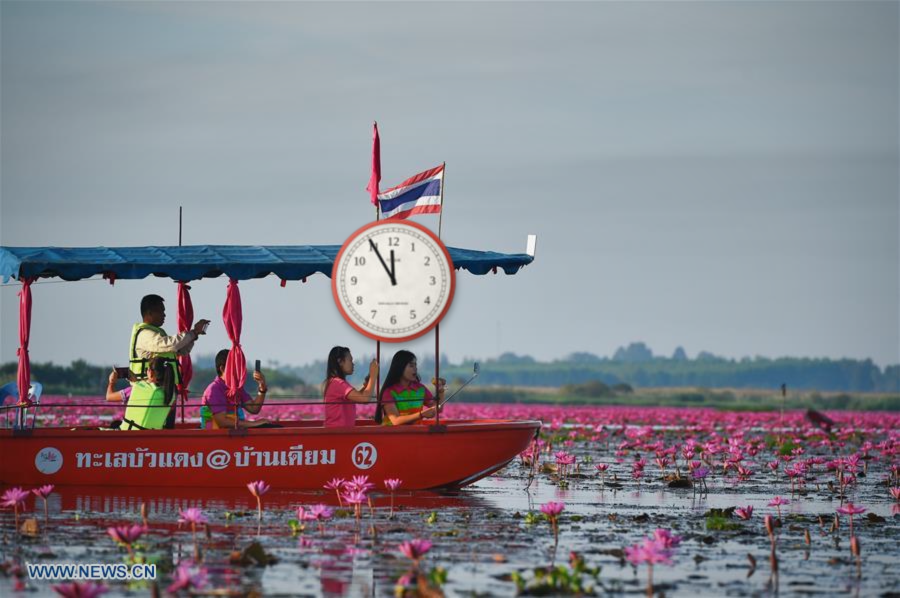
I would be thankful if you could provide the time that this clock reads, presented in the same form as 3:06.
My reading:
11:55
